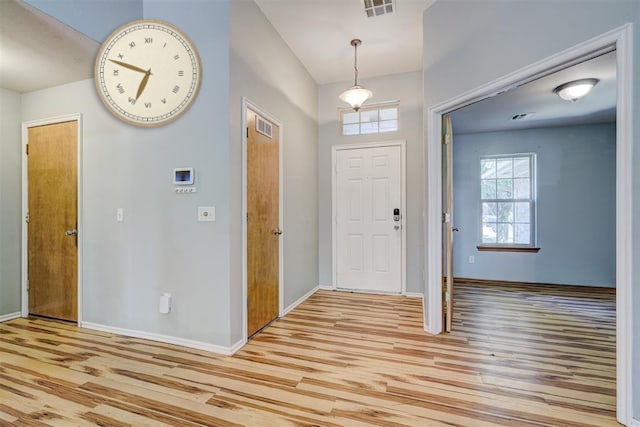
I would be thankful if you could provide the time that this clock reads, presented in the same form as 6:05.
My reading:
6:48
